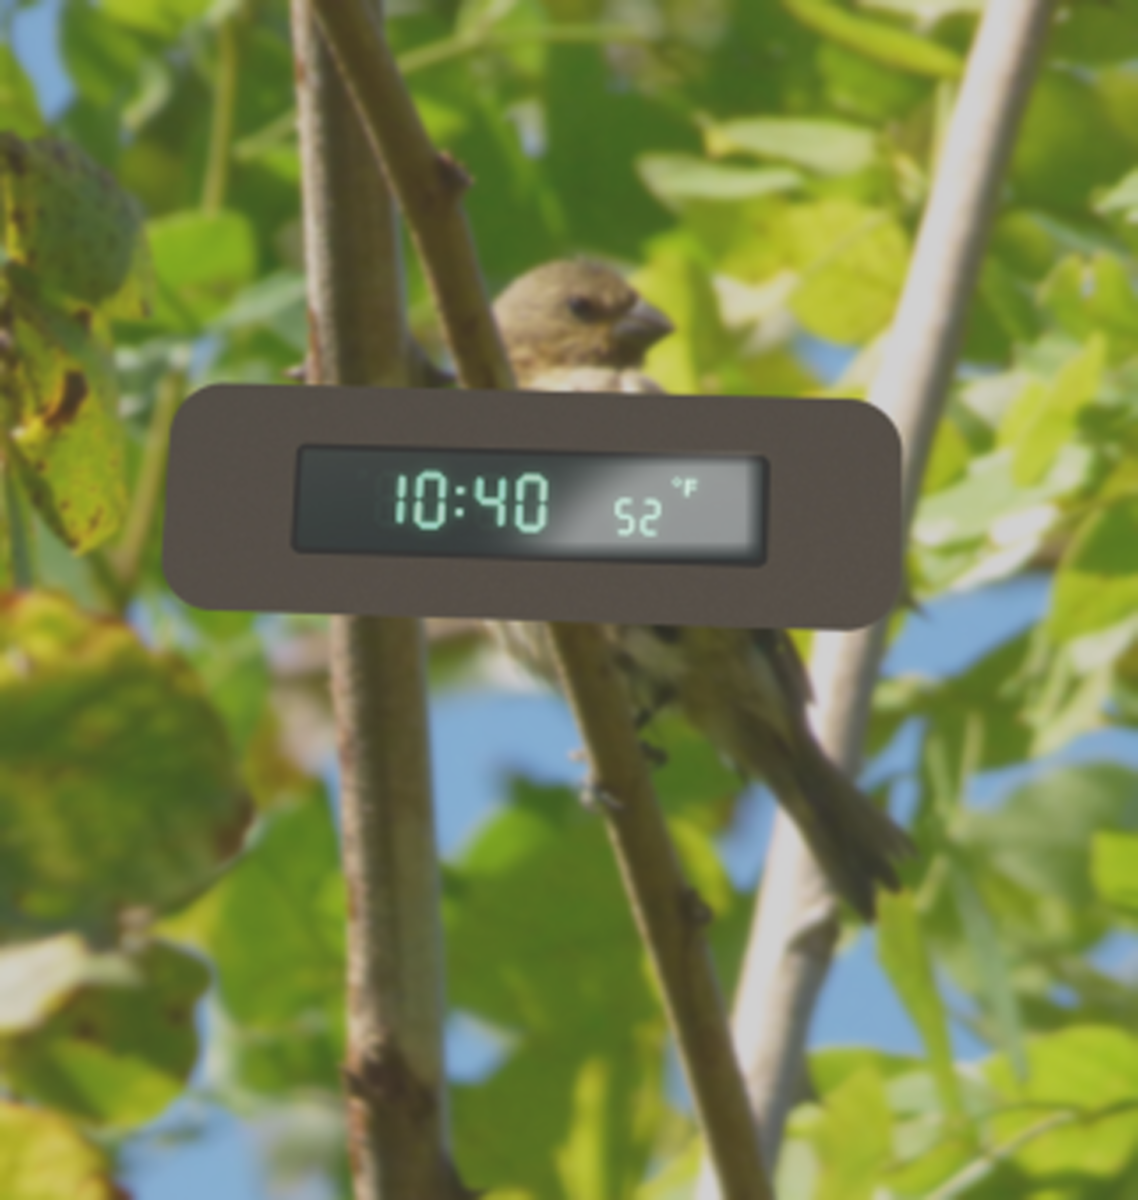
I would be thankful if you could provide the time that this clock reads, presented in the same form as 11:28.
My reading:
10:40
